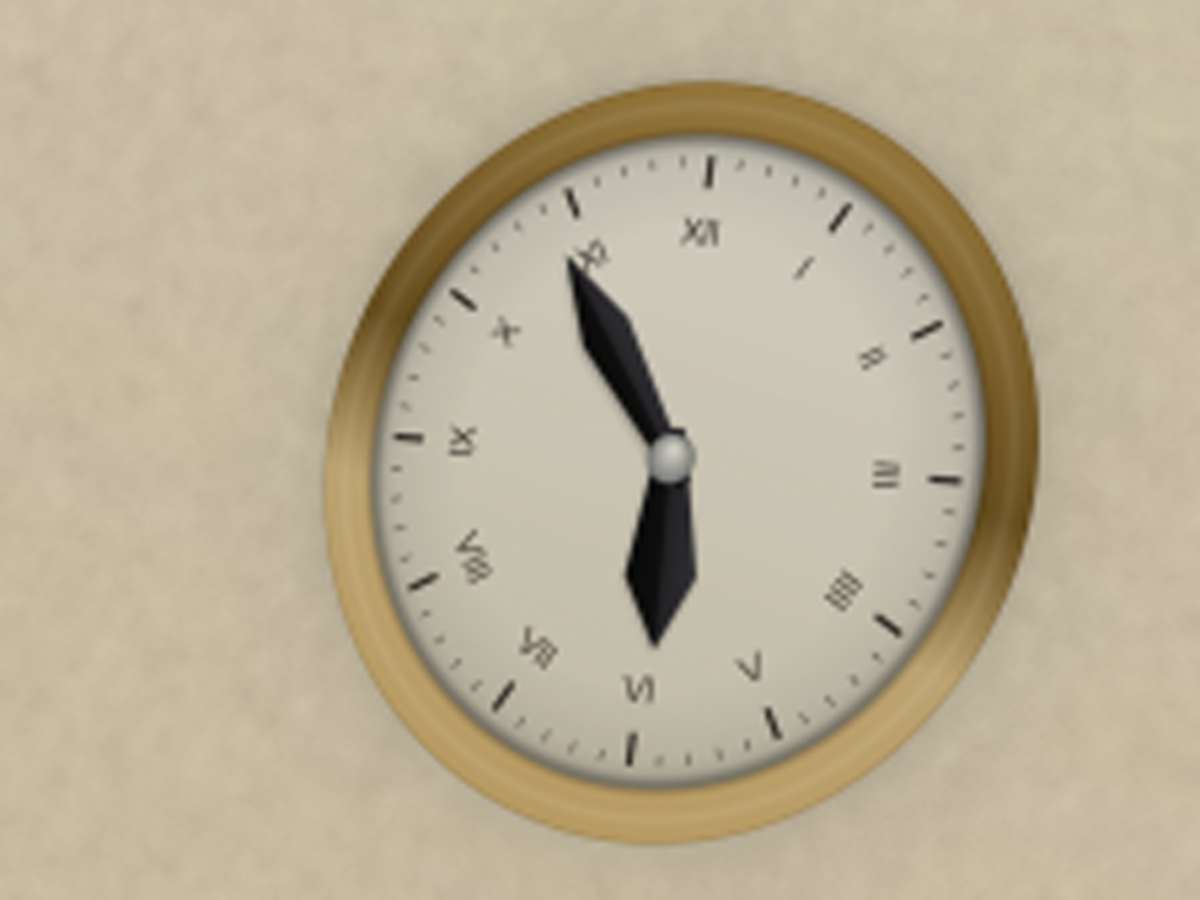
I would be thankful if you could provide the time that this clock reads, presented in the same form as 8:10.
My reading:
5:54
